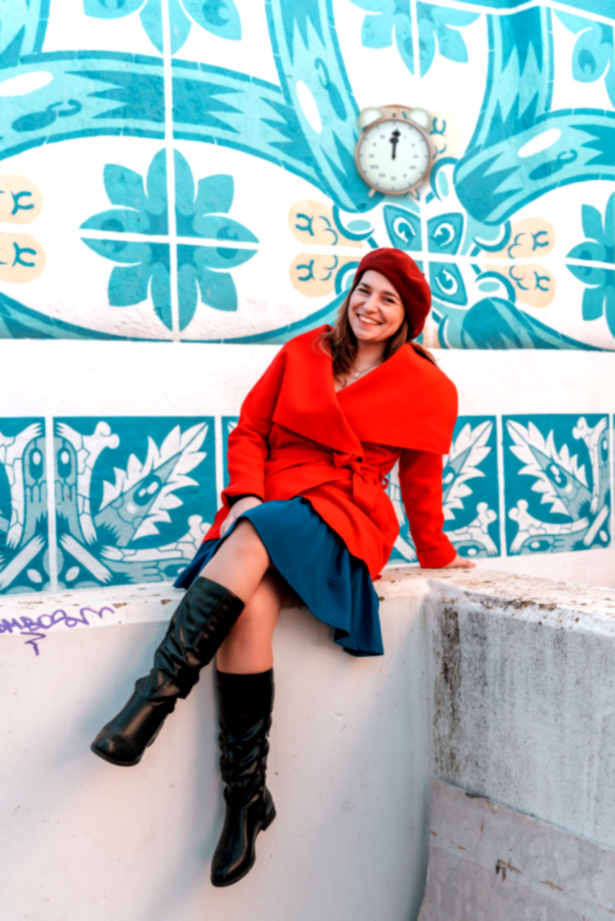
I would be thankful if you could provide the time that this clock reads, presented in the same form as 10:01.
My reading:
12:01
